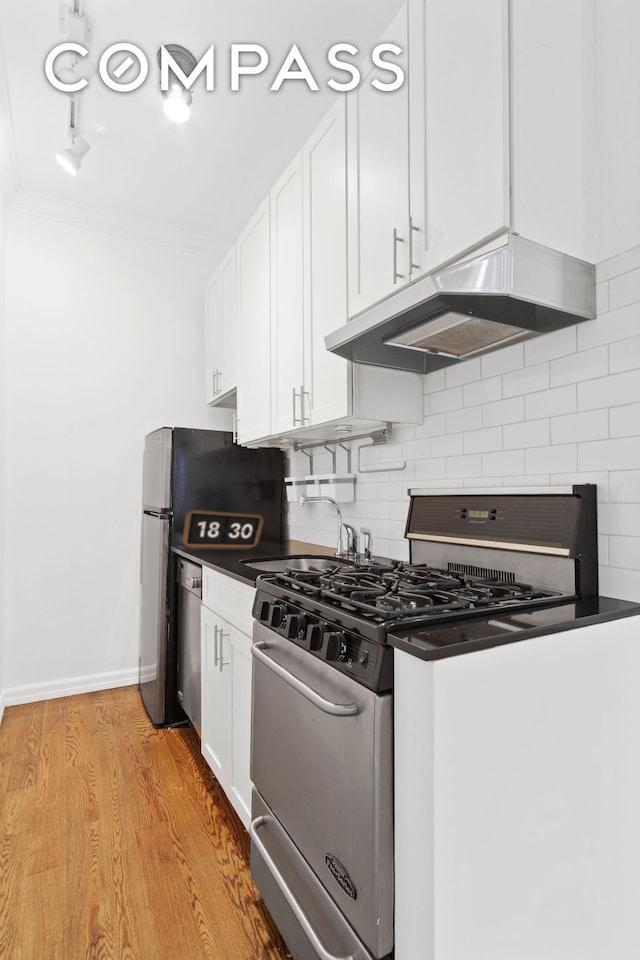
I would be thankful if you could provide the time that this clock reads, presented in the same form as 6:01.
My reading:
18:30
